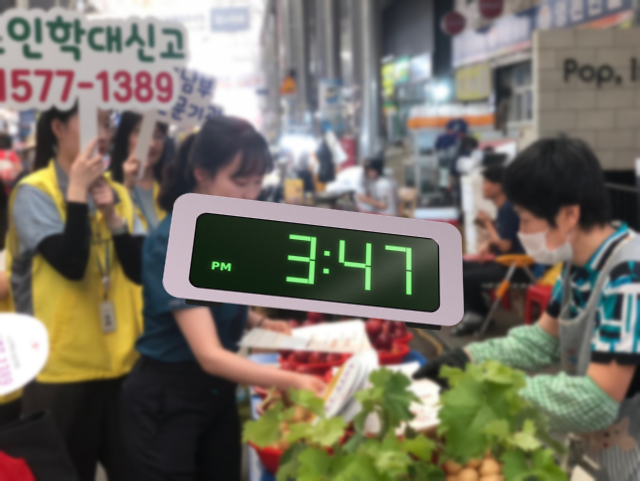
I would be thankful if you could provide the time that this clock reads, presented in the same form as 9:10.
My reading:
3:47
